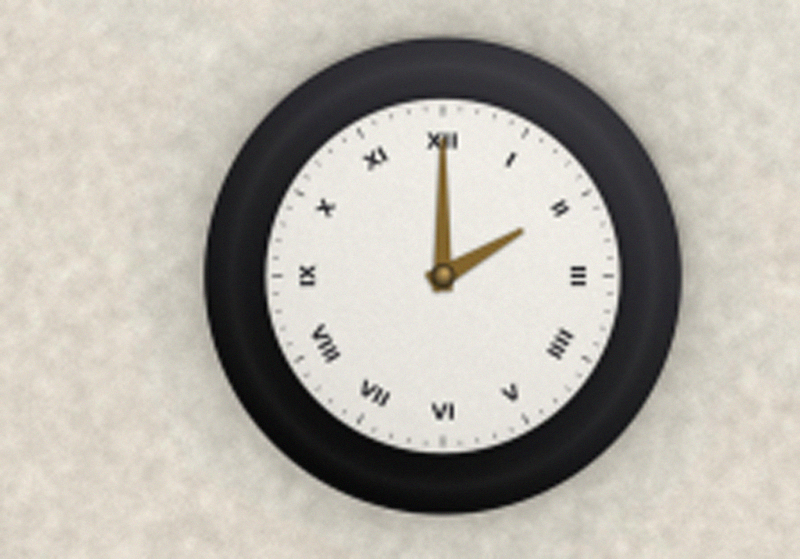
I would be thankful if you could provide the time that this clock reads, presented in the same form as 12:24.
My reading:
2:00
